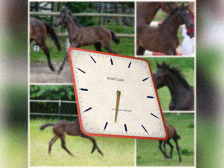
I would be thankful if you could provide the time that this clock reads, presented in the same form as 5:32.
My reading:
6:33
